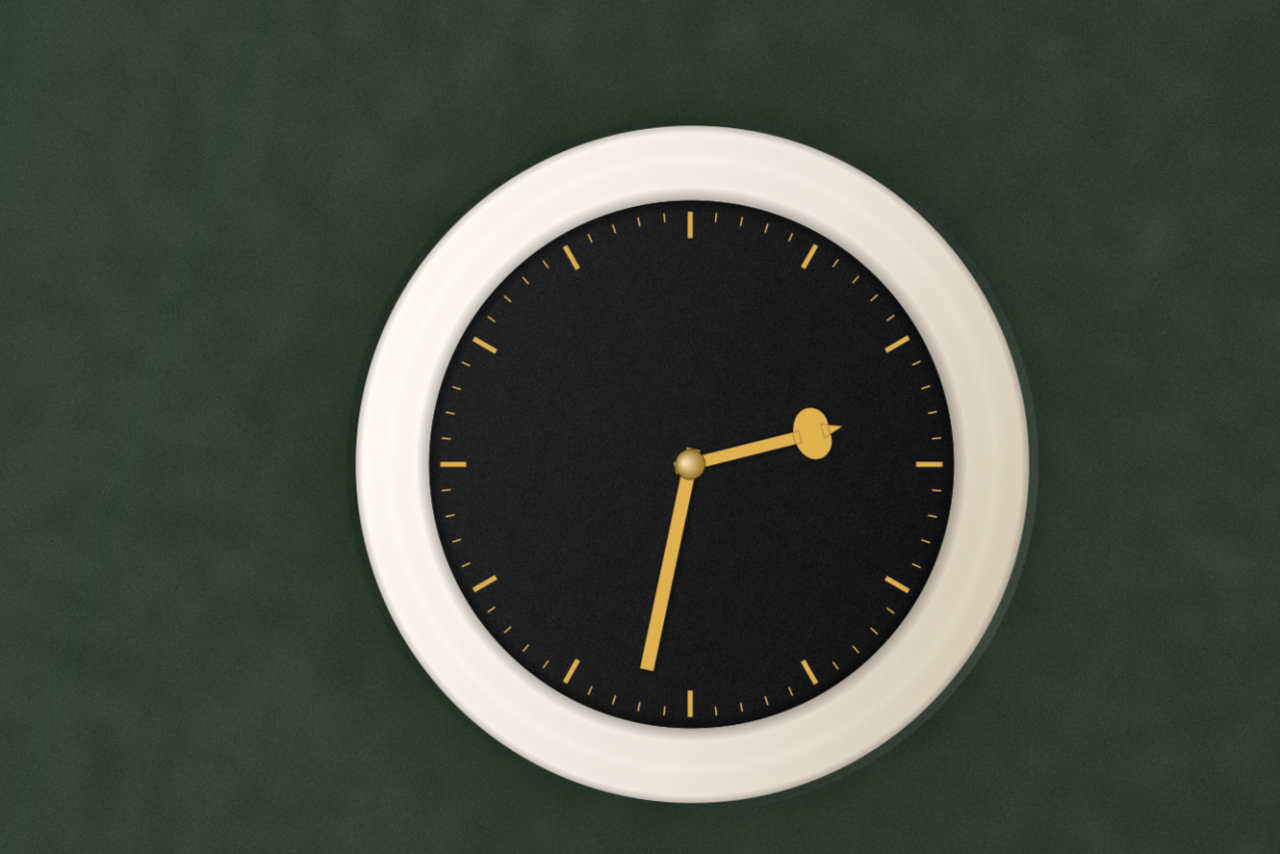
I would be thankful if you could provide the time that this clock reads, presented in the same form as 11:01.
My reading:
2:32
